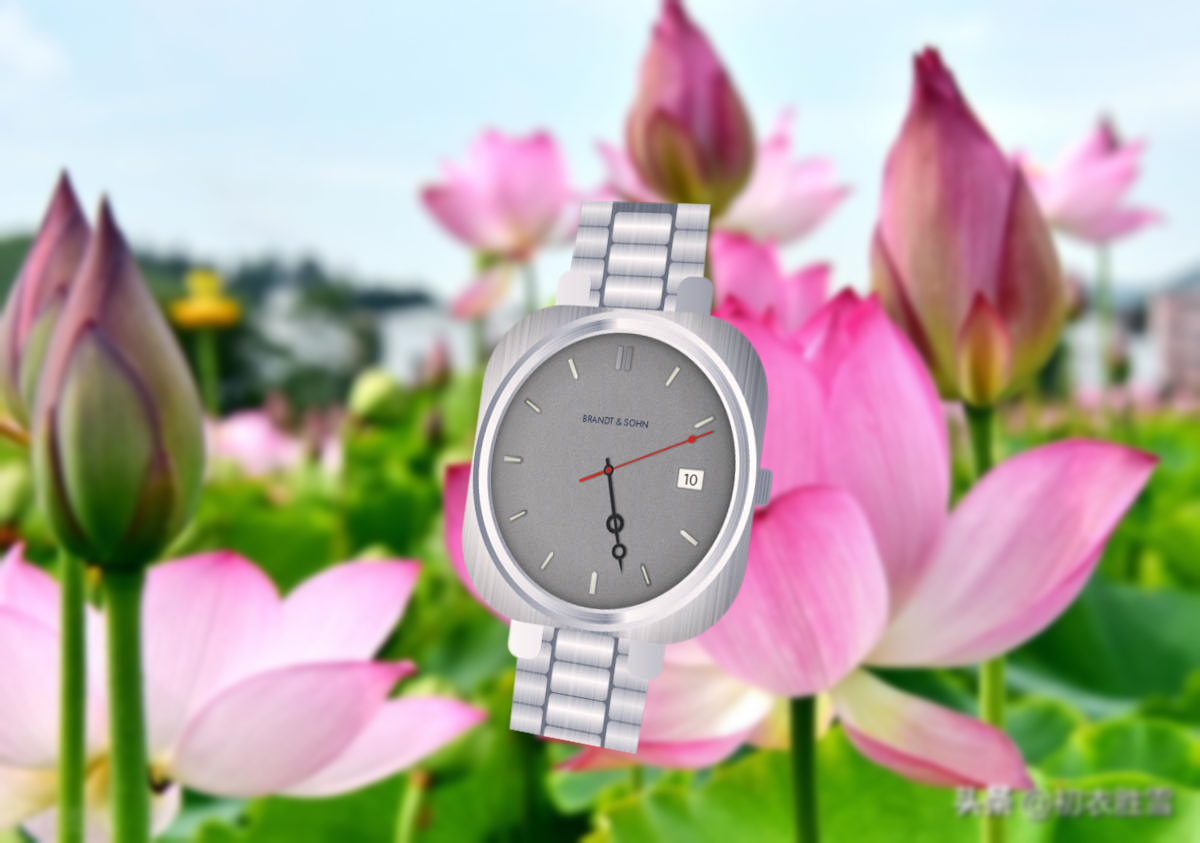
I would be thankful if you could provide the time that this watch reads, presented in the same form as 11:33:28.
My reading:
5:27:11
